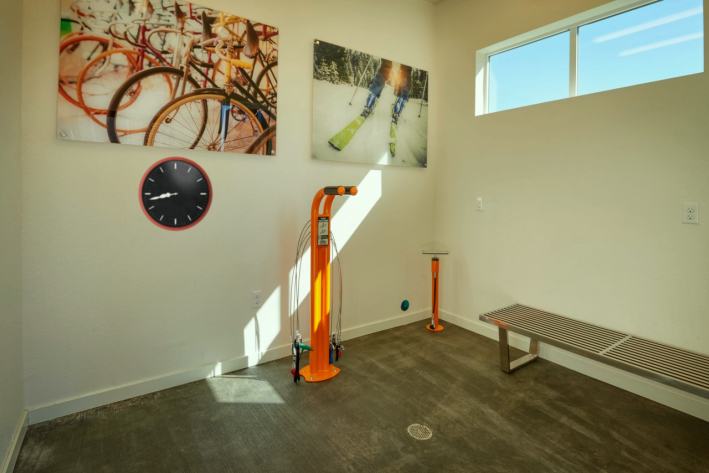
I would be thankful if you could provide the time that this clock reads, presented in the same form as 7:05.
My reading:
8:43
